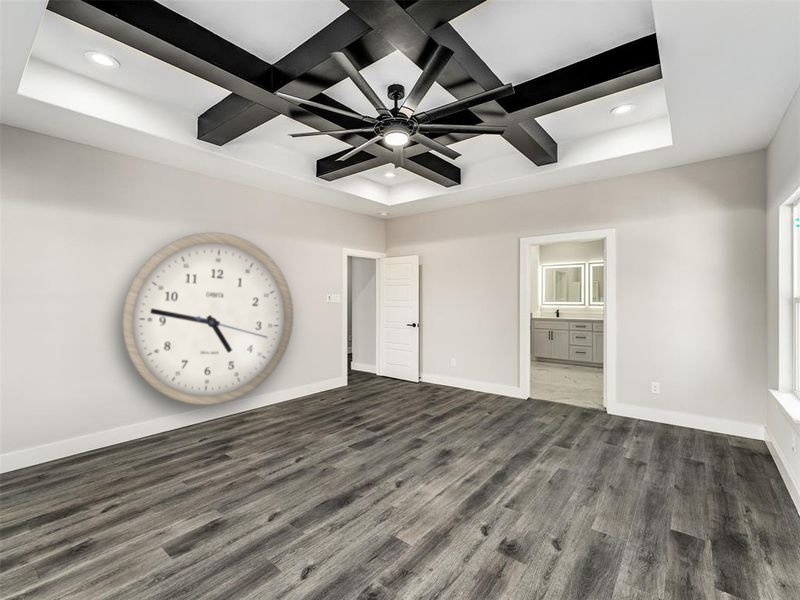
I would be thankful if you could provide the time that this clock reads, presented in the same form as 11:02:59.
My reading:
4:46:17
